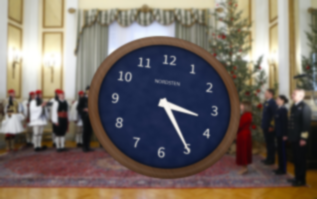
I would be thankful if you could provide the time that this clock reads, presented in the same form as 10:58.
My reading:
3:25
